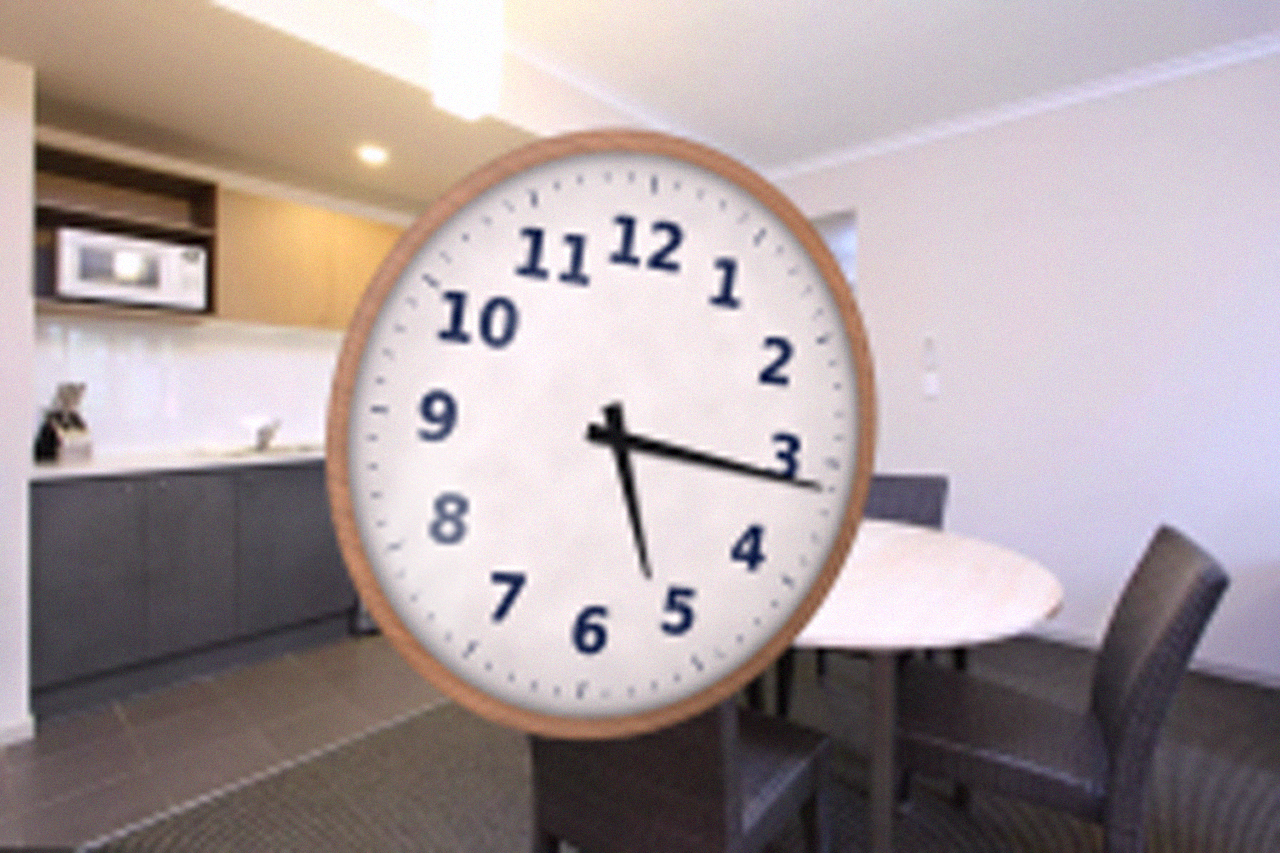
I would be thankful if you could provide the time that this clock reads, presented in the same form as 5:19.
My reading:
5:16
